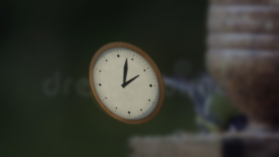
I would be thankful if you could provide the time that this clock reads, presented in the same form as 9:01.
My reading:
2:03
